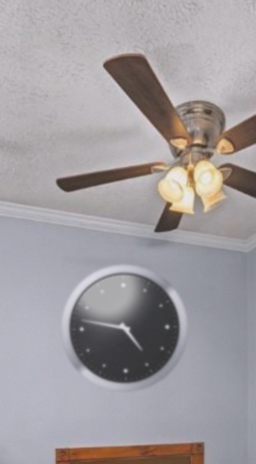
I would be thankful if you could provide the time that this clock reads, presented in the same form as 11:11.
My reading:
4:47
